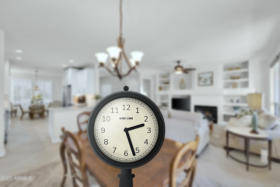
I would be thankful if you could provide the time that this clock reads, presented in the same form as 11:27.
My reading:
2:27
